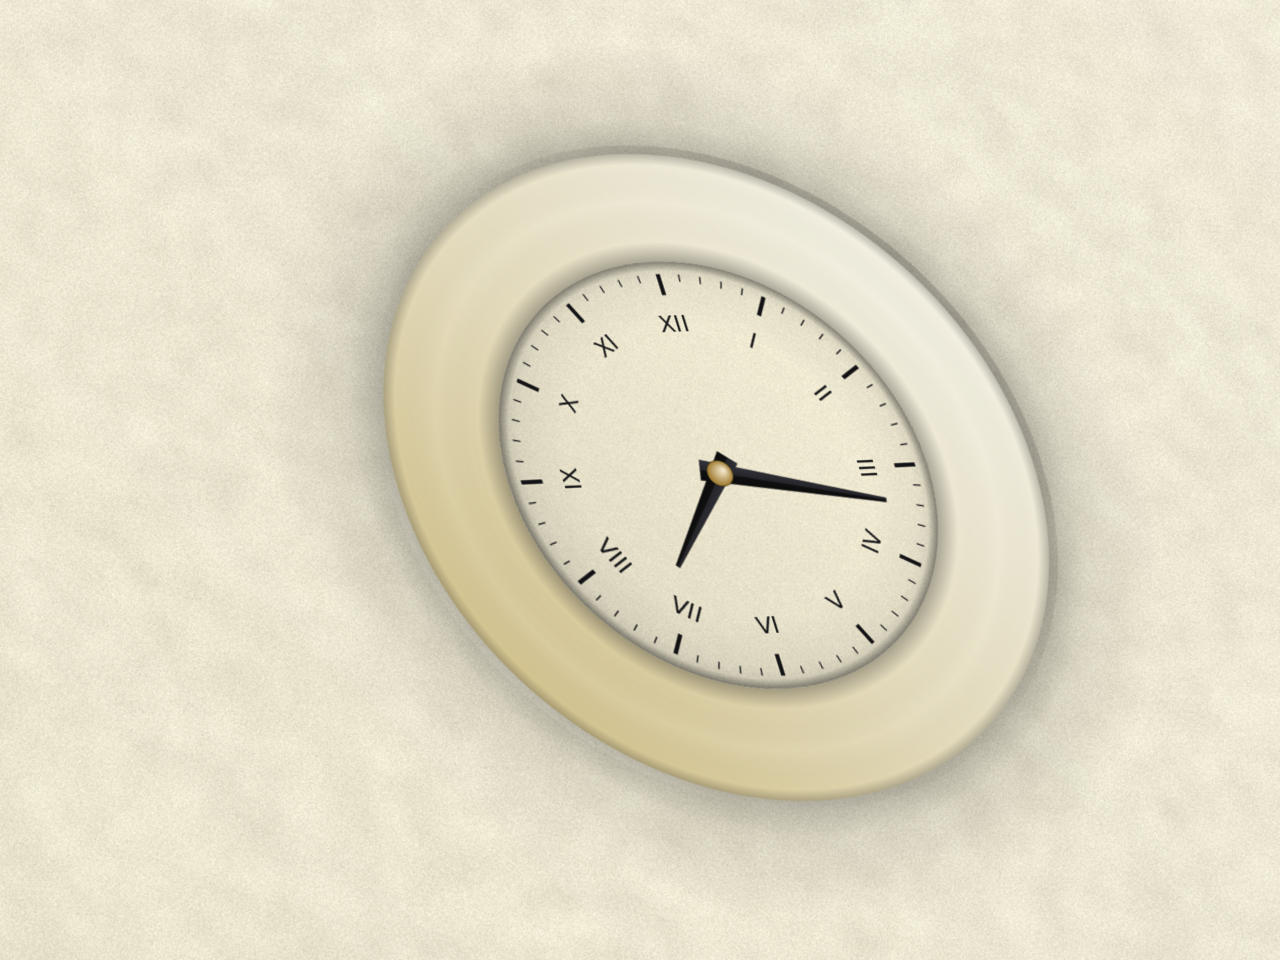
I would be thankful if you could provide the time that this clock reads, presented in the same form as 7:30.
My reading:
7:17
